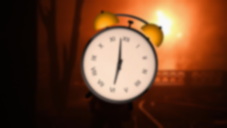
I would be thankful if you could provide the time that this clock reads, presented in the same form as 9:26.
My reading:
5:58
